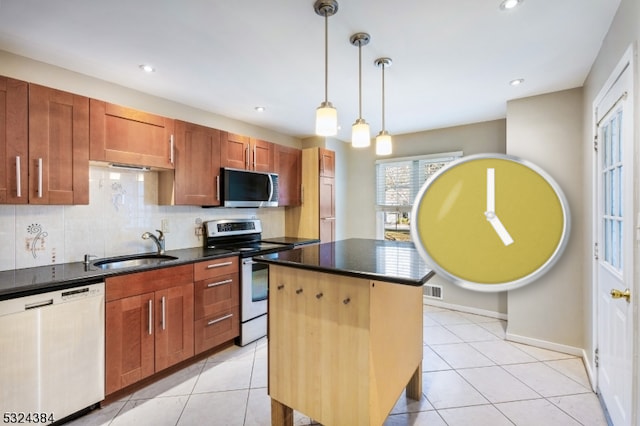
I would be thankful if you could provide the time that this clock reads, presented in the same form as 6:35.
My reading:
5:00
